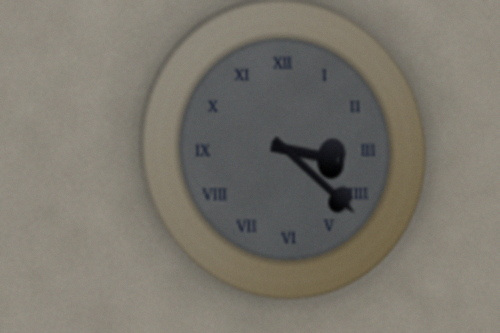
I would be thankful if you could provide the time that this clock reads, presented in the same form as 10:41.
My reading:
3:22
